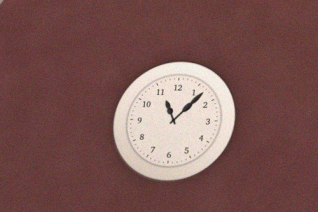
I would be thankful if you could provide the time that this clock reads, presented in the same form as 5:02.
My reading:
11:07
